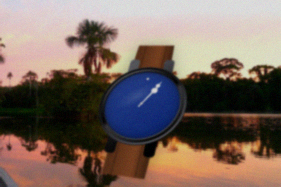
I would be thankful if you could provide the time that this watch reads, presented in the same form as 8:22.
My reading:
1:05
